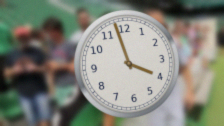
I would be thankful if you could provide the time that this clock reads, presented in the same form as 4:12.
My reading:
3:58
